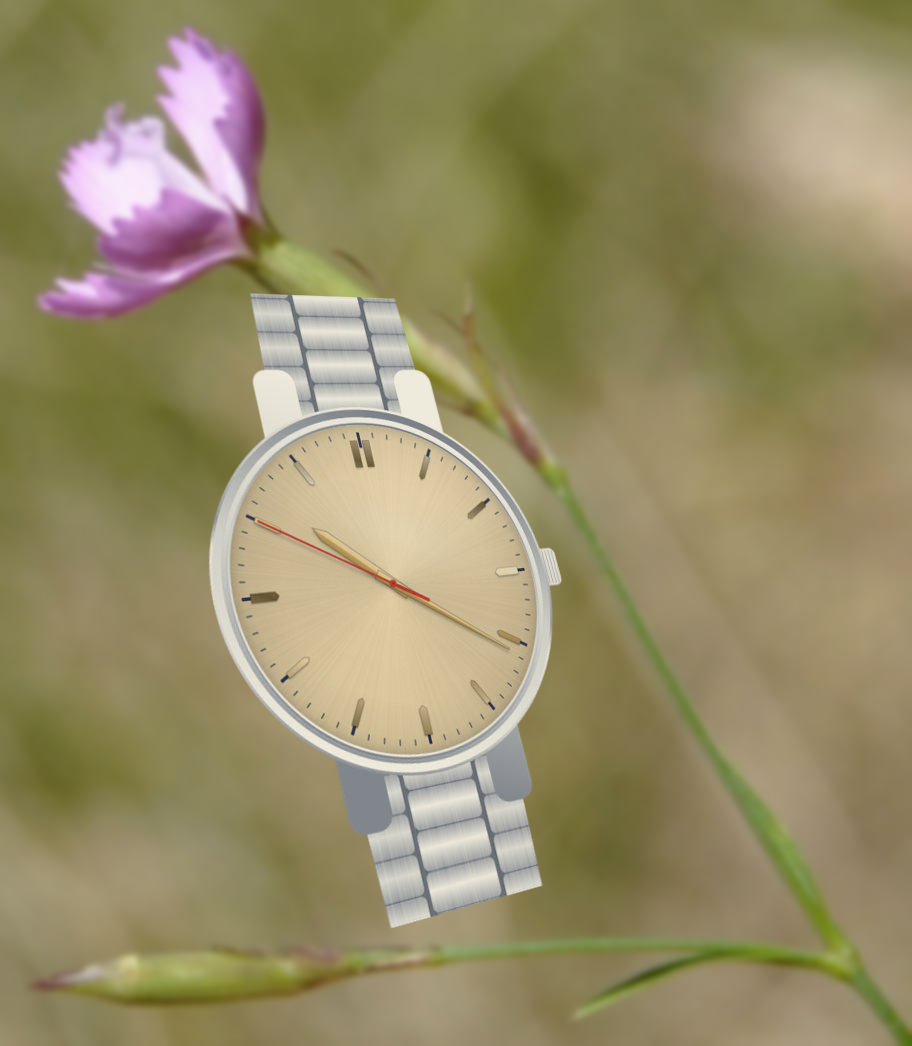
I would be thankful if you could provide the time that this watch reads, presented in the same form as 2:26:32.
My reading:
10:20:50
